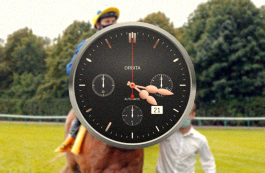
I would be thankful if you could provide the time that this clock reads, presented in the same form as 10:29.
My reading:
4:17
